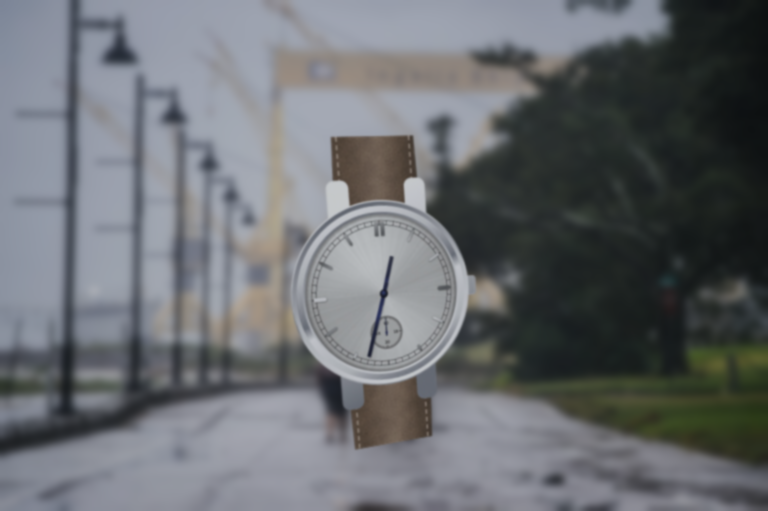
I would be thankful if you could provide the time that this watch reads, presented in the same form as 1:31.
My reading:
12:33
